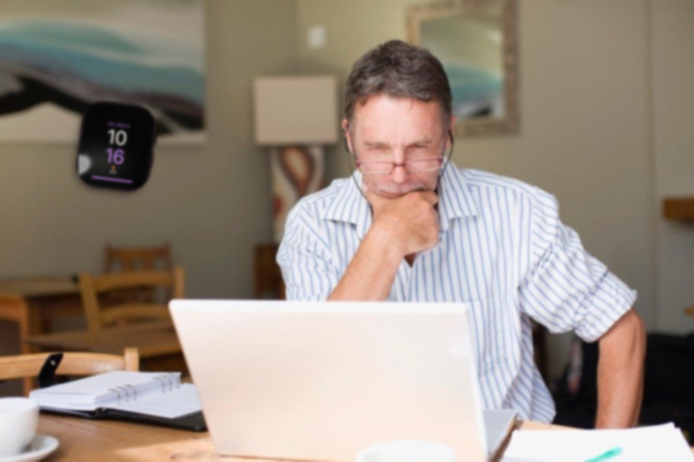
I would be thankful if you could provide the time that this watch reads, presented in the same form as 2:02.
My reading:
10:16
